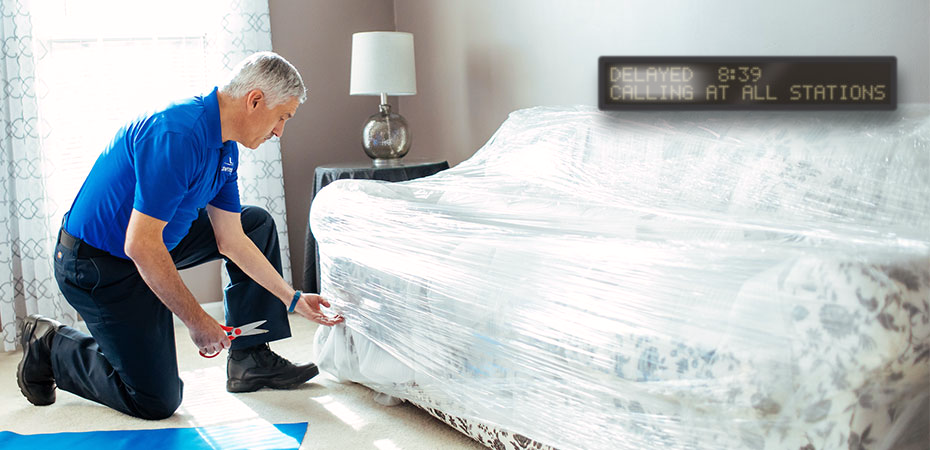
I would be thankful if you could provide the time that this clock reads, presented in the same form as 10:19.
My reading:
8:39
